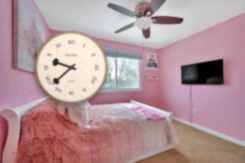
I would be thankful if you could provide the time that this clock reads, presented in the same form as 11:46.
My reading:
9:38
